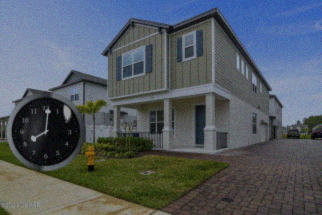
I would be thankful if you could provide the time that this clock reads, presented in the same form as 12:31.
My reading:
8:01
